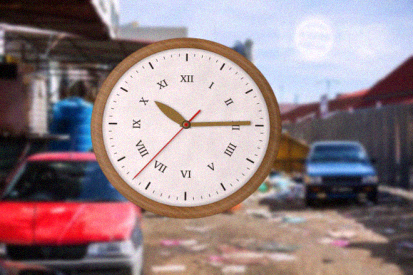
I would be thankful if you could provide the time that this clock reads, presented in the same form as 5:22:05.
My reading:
10:14:37
